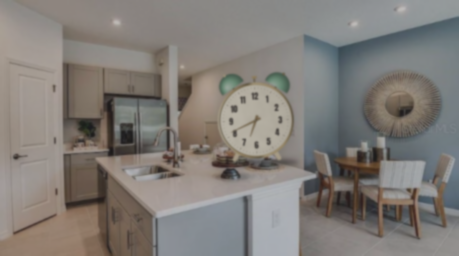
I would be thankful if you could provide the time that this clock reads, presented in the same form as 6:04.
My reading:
6:41
